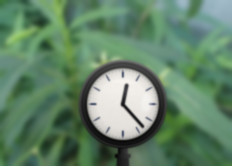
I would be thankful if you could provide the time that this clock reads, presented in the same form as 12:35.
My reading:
12:23
